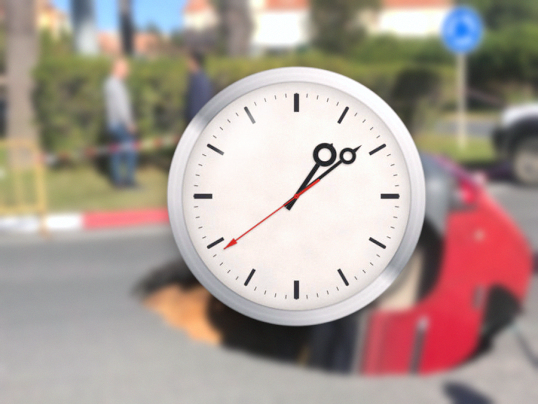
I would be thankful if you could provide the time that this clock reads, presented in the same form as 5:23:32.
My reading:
1:08:39
